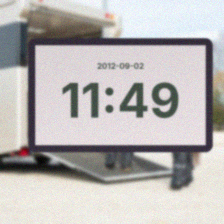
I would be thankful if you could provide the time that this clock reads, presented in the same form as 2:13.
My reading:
11:49
